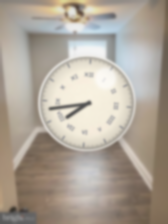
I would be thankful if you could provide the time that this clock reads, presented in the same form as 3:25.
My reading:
7:43
